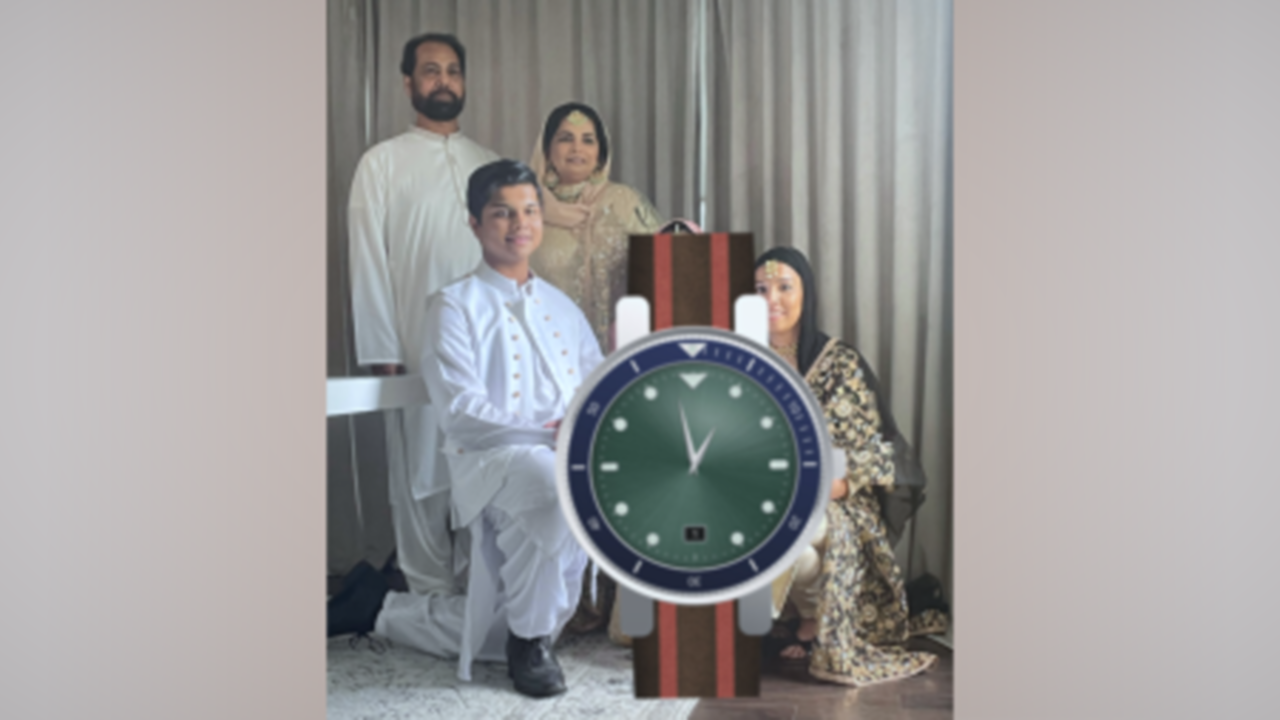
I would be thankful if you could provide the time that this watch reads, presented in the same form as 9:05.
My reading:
12:58
